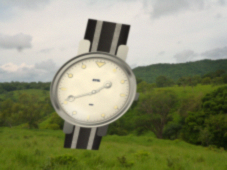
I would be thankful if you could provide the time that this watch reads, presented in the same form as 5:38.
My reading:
1:41
